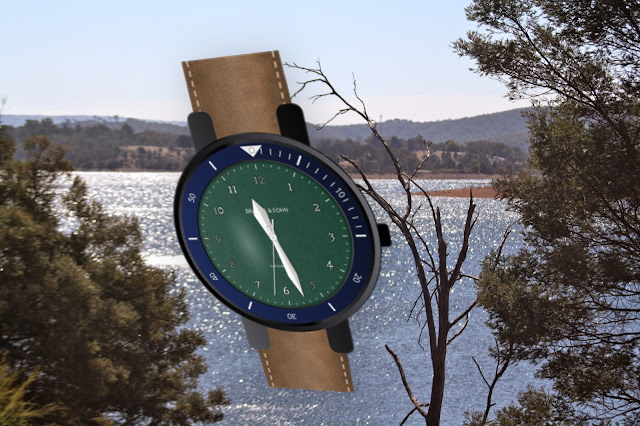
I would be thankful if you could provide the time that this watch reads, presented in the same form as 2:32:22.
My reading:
11:27:32
